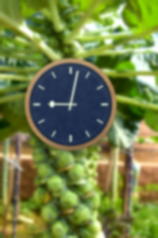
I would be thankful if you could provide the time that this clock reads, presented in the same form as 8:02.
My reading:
9:02
